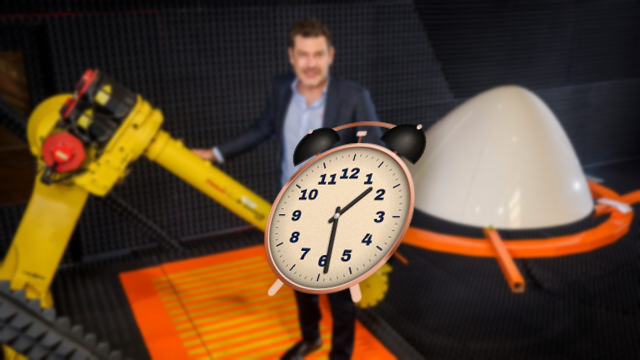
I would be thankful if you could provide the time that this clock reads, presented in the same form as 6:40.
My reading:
1:29
